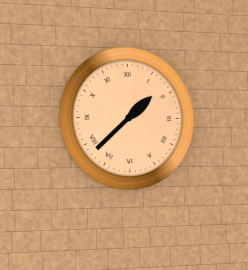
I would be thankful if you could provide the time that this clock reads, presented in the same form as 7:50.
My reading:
1:38
